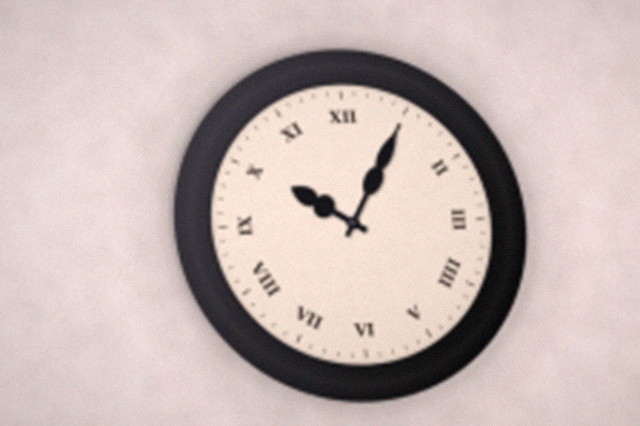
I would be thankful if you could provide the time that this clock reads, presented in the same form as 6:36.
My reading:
10:05
